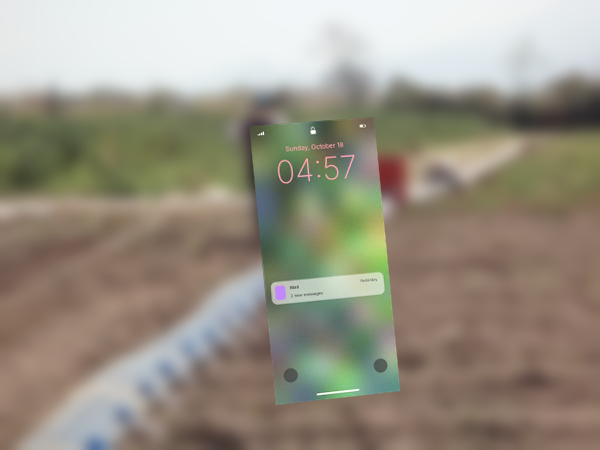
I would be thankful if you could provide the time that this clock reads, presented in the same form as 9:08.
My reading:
4:57
